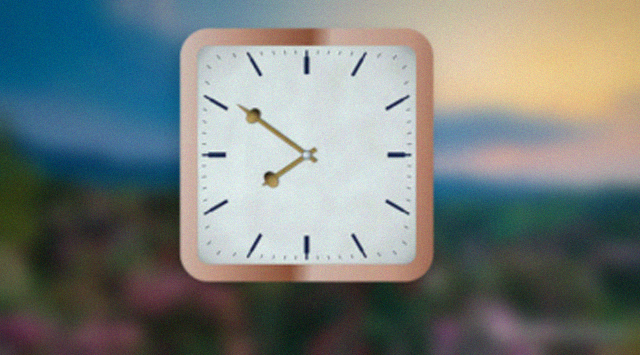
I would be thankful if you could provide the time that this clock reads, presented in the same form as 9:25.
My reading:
7:51
